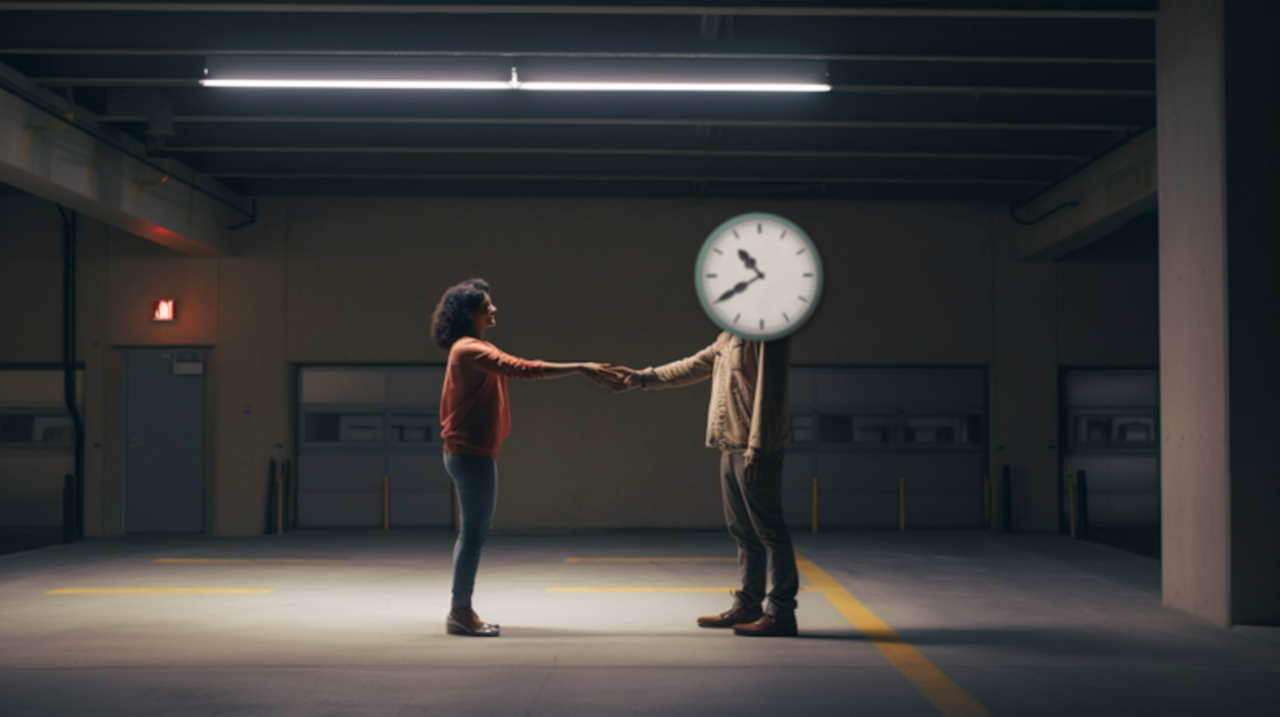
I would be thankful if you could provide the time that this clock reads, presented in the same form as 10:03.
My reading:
10:40
